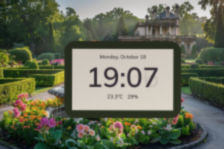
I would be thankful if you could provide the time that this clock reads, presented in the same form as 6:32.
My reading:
19:07
